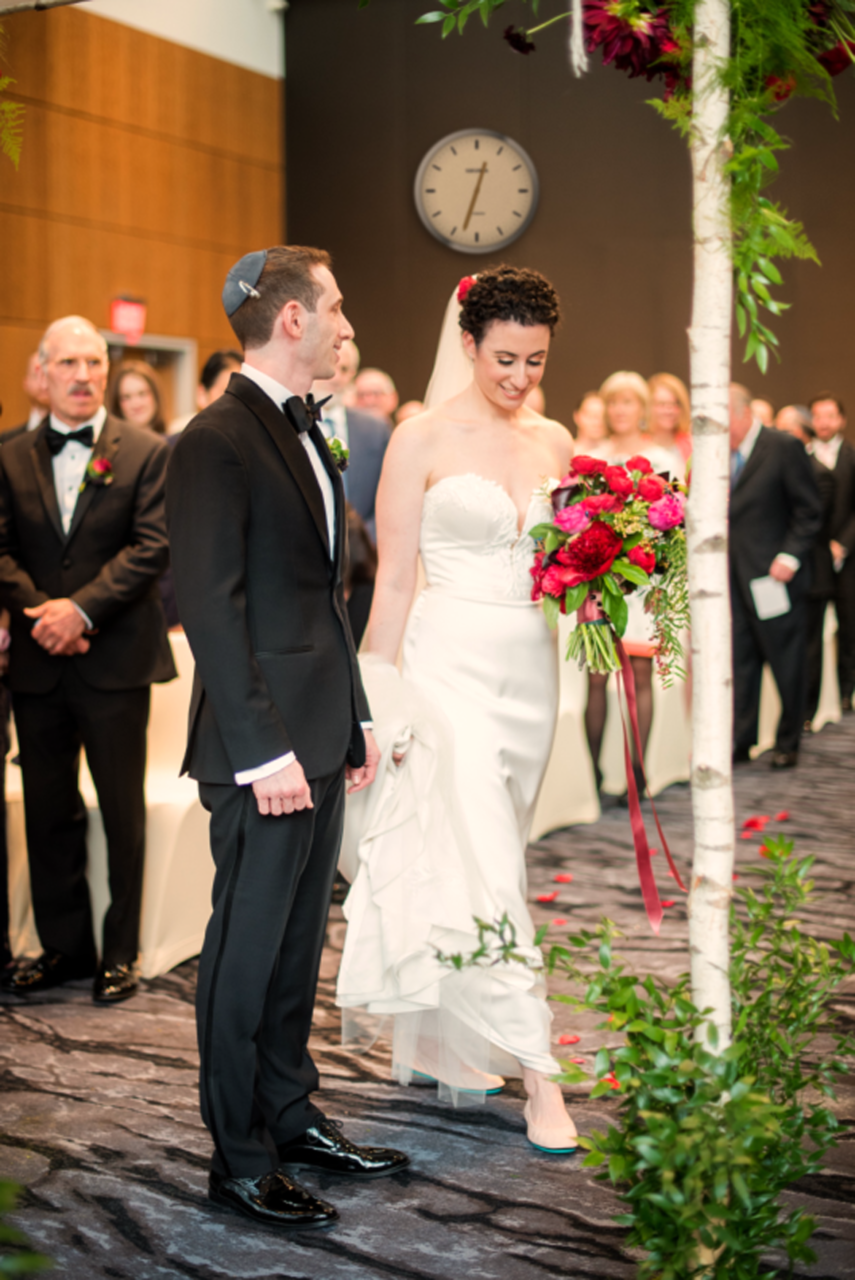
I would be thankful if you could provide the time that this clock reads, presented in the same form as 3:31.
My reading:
12:33
